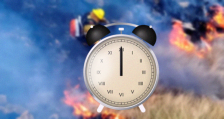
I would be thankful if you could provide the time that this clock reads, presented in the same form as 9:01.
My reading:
12:00
